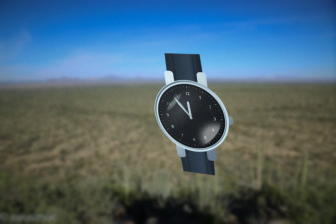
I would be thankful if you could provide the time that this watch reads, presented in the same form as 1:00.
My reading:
11:54
